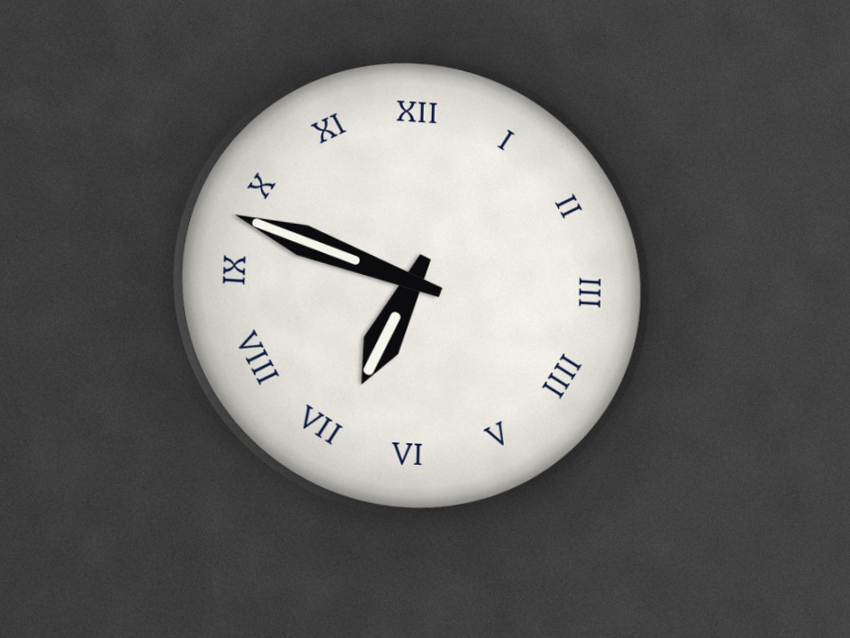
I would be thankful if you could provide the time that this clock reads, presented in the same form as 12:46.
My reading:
6:48
